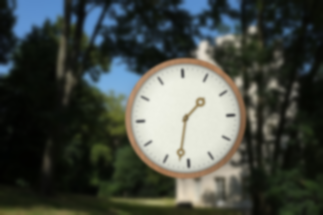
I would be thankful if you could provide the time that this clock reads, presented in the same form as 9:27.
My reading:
1:32
